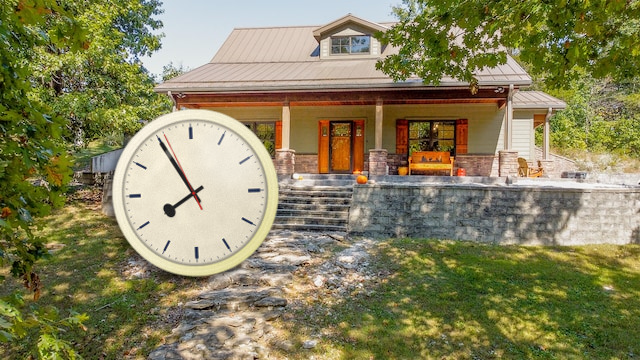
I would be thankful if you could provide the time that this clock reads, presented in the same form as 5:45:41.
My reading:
7:54:56
